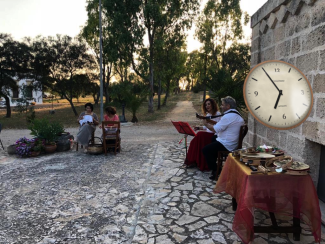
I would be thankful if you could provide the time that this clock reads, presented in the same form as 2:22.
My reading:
6:55
